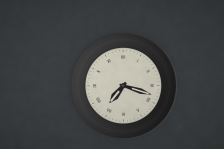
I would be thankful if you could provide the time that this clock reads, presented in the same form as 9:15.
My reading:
7:18
